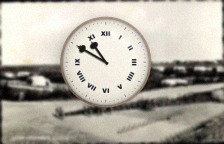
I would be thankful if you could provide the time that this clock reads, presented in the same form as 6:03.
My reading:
10:50
